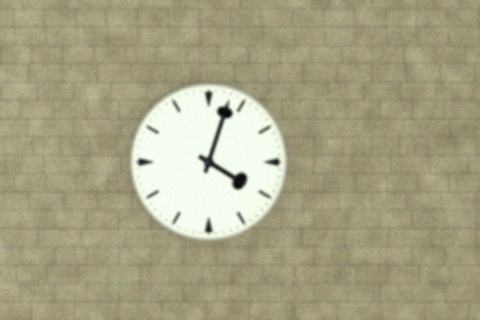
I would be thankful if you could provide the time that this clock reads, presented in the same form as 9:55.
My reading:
4:03
